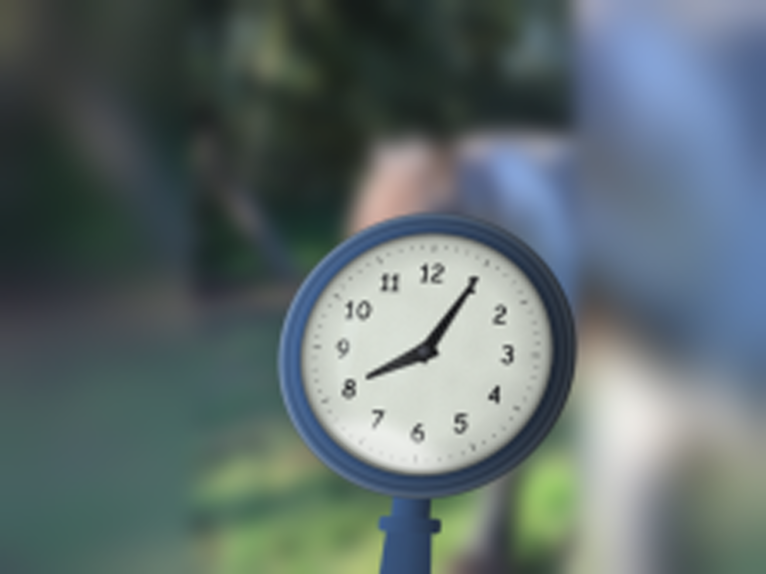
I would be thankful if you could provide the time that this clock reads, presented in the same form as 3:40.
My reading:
8:05
